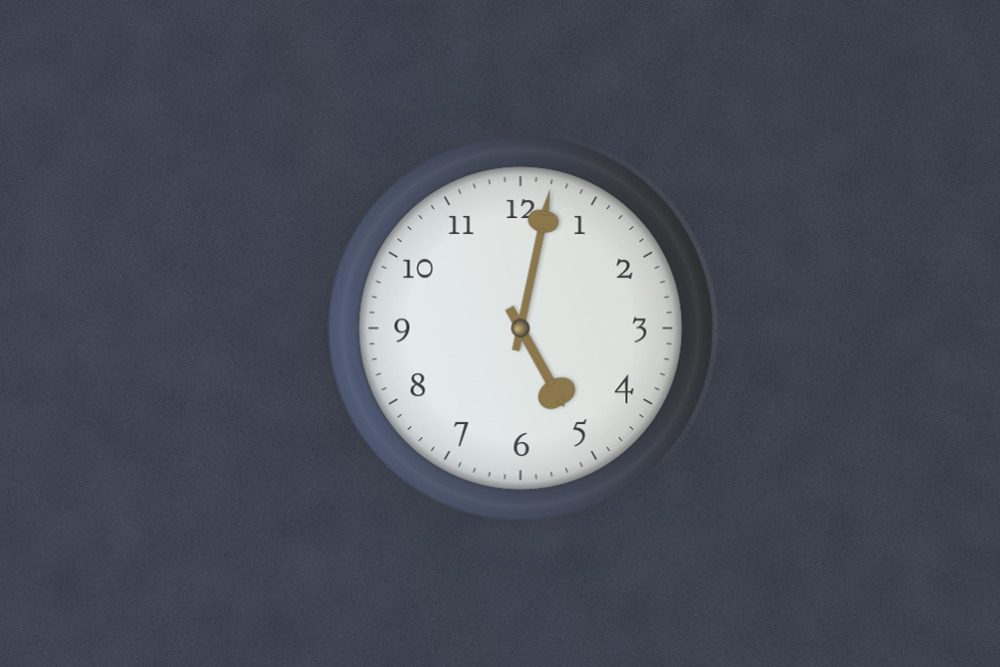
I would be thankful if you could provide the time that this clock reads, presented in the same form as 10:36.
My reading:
5:02
